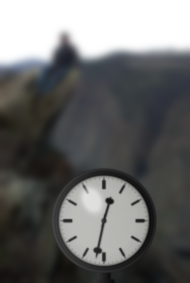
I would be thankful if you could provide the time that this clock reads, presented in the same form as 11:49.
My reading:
12:32
